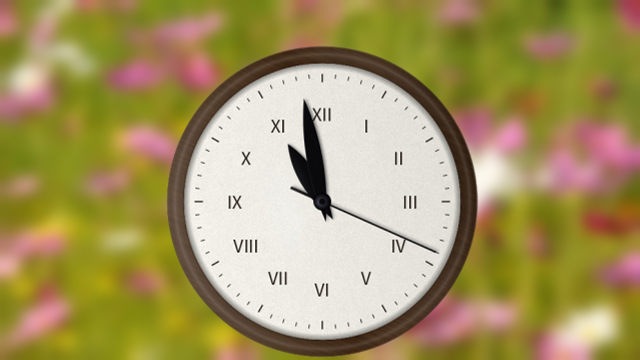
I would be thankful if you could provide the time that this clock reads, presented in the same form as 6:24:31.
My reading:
10:58:19
